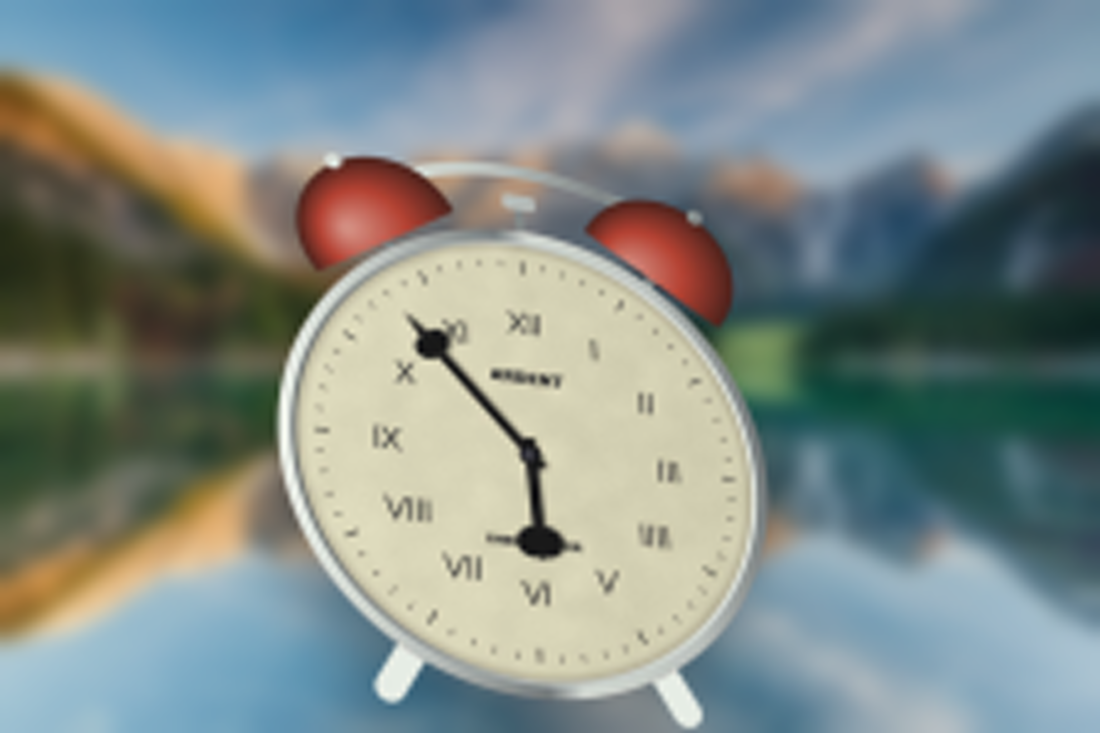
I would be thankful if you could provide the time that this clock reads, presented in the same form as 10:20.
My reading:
5:53
